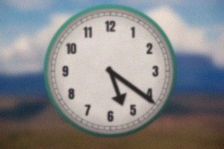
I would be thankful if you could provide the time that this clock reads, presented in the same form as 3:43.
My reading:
5:21
